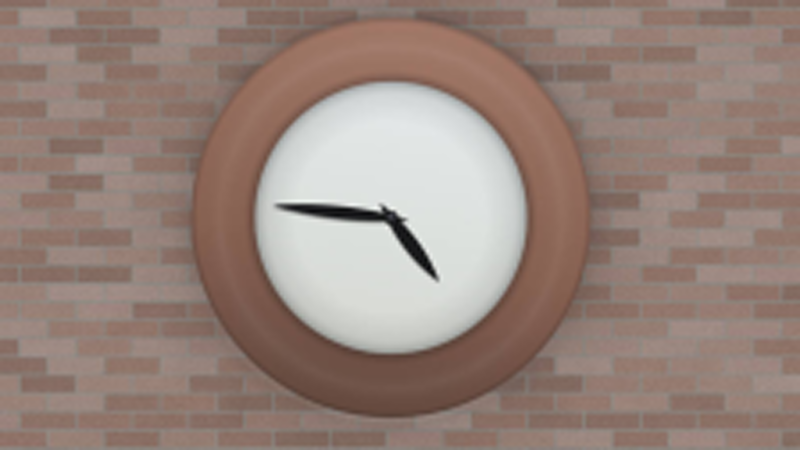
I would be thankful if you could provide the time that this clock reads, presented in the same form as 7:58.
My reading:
4:46
